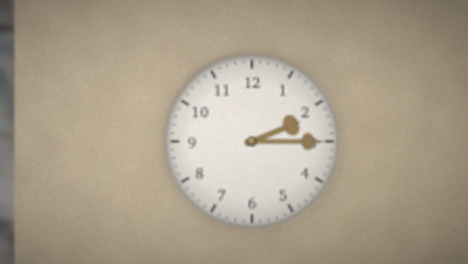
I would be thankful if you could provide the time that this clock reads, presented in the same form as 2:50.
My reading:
2:15
